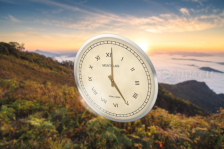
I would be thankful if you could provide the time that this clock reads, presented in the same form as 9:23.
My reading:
5:01
